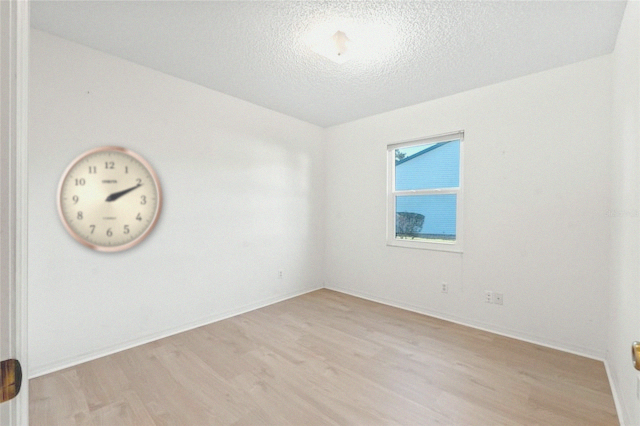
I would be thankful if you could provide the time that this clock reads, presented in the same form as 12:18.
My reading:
2:11
